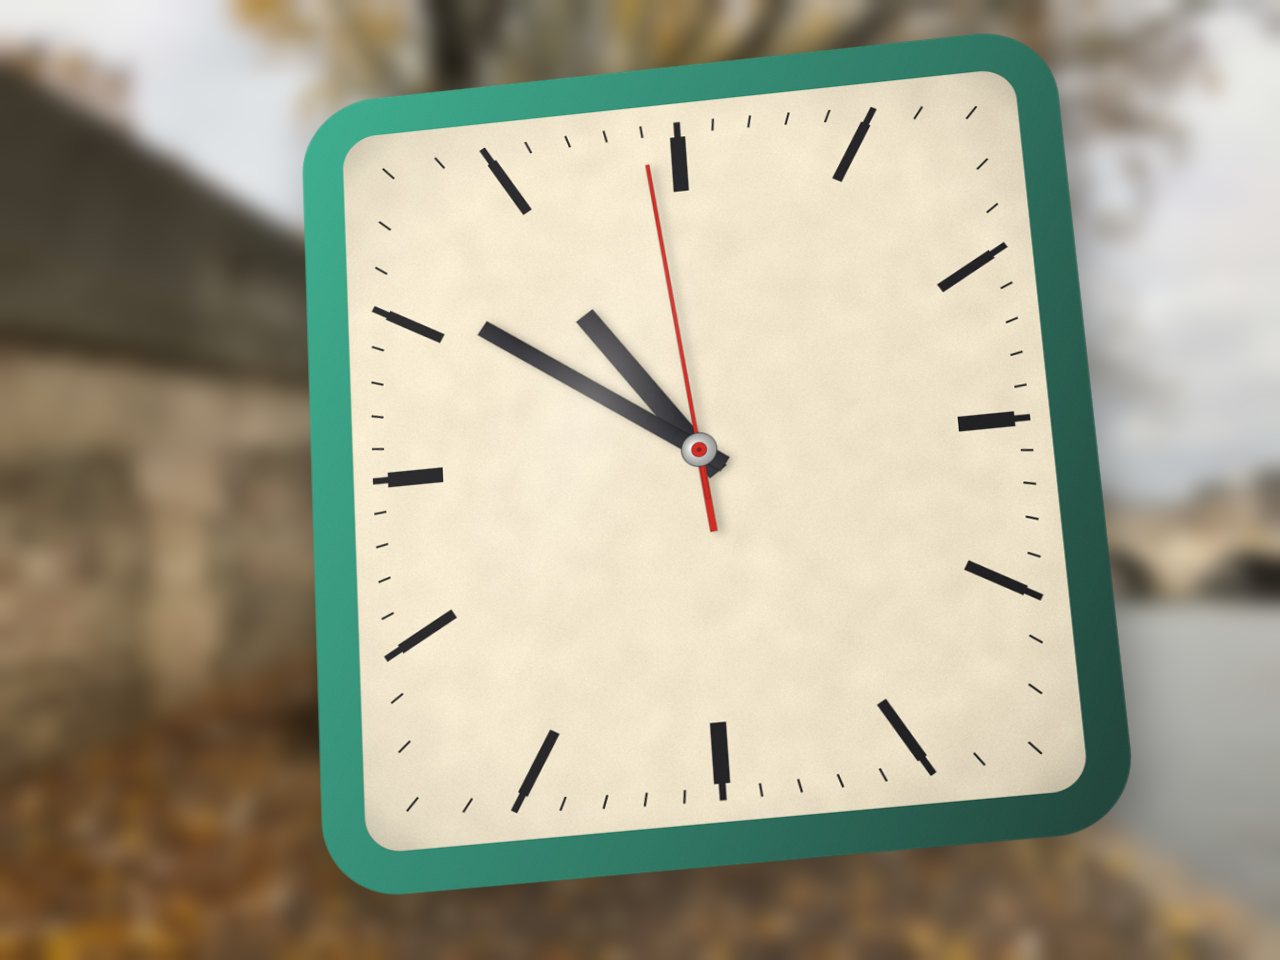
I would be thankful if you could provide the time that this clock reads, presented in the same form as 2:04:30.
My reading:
10:50:59
